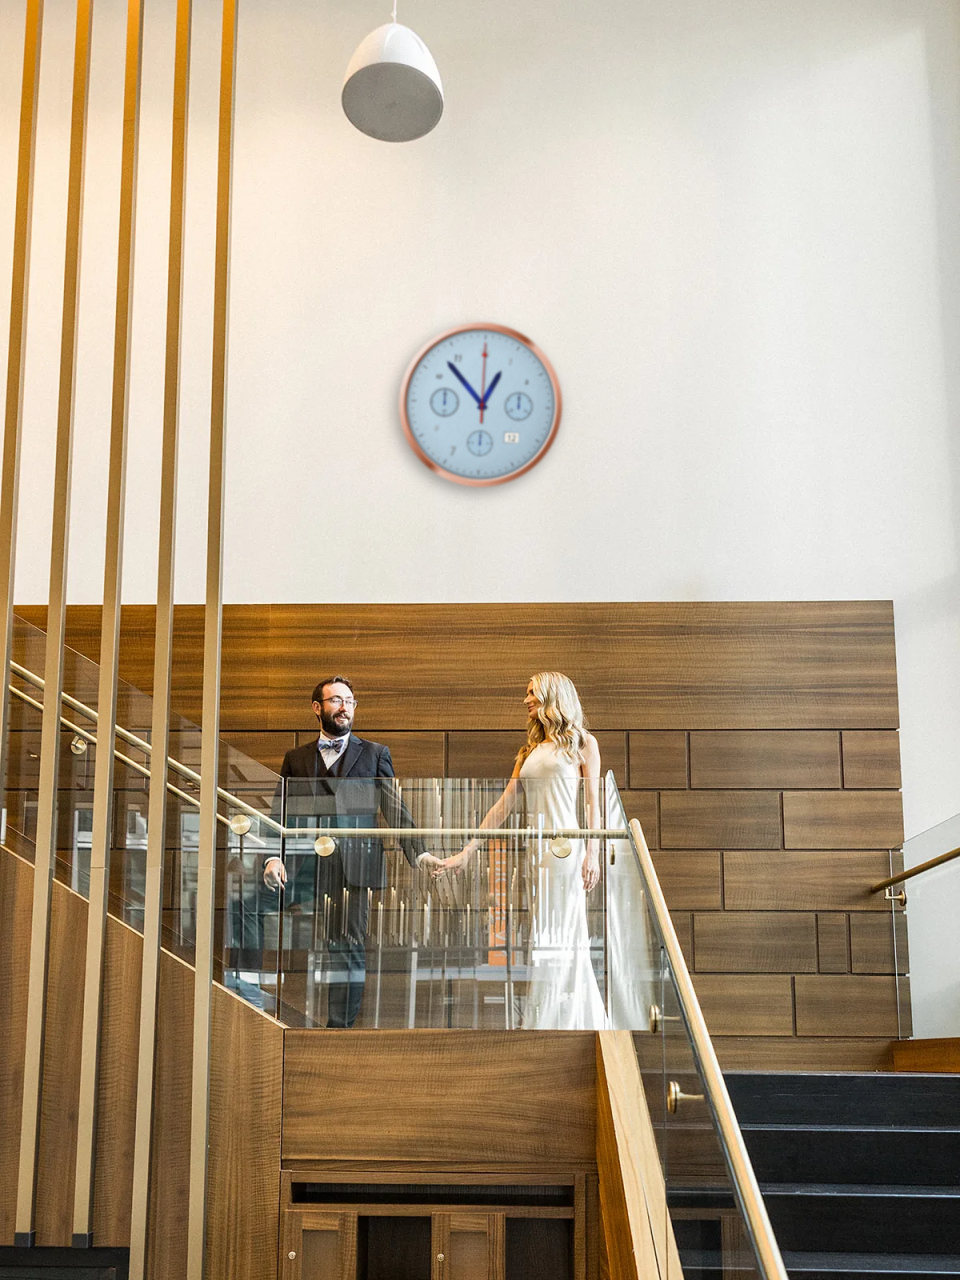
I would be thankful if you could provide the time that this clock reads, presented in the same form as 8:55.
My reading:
12:53
